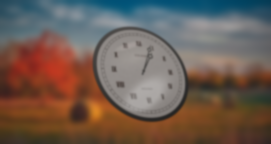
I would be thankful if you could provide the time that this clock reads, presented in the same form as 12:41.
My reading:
1:04
